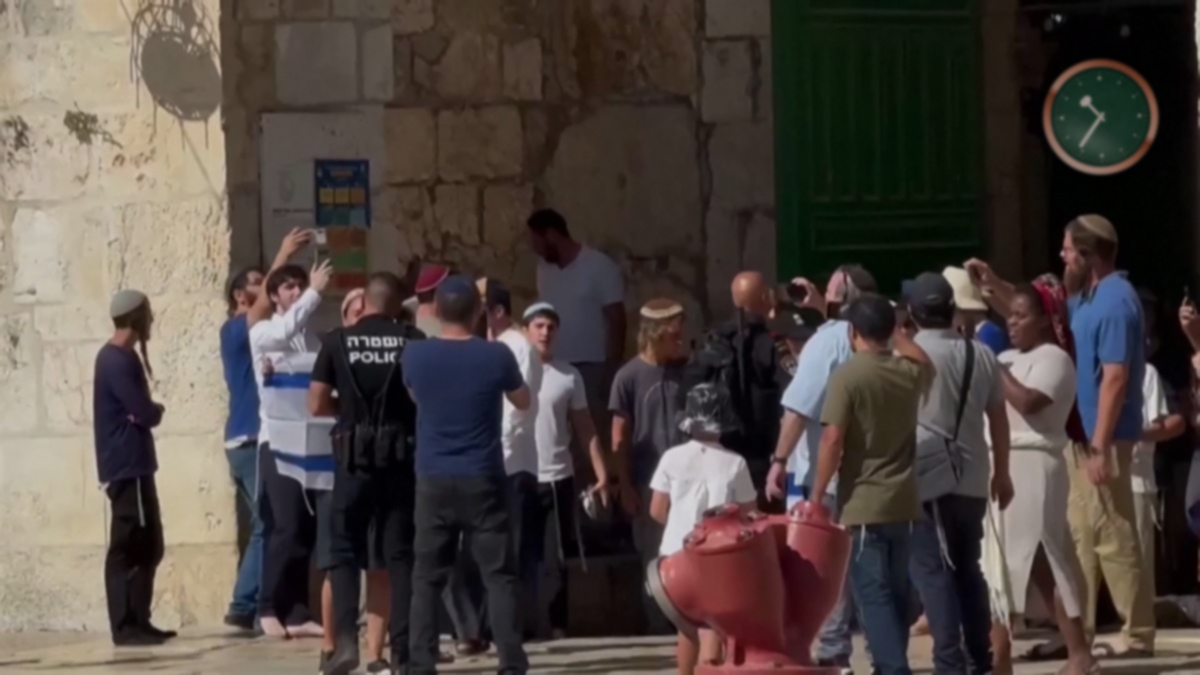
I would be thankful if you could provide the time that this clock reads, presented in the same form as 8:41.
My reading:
10:36
